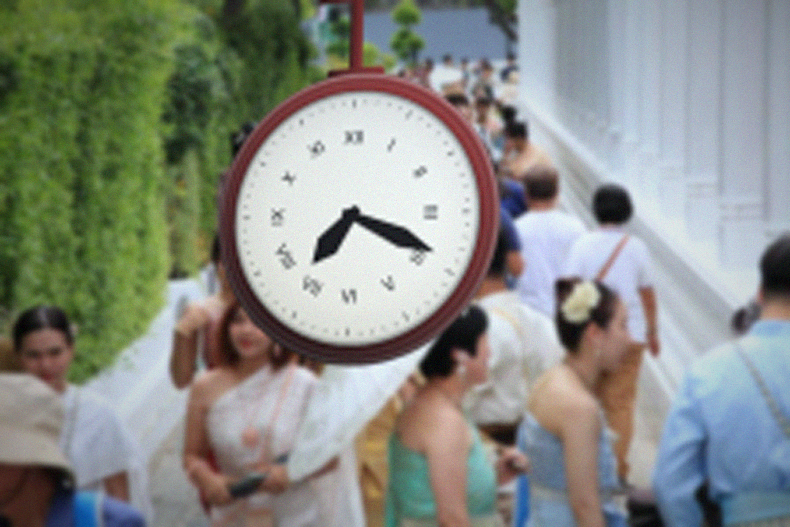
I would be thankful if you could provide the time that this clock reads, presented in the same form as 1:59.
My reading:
7:19
